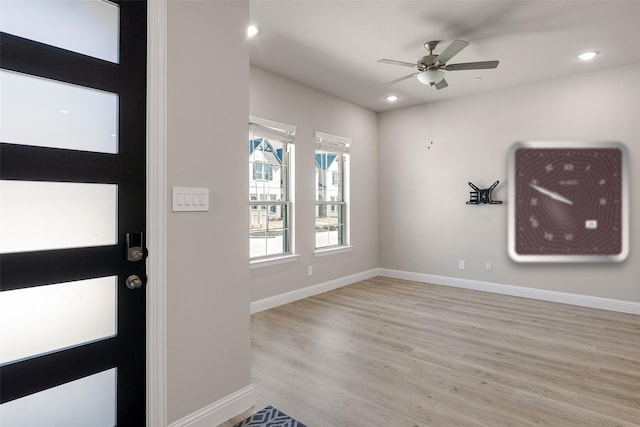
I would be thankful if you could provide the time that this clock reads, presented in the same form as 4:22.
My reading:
9:49
